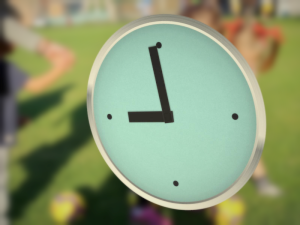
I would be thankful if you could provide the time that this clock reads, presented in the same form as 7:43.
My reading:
8:59
